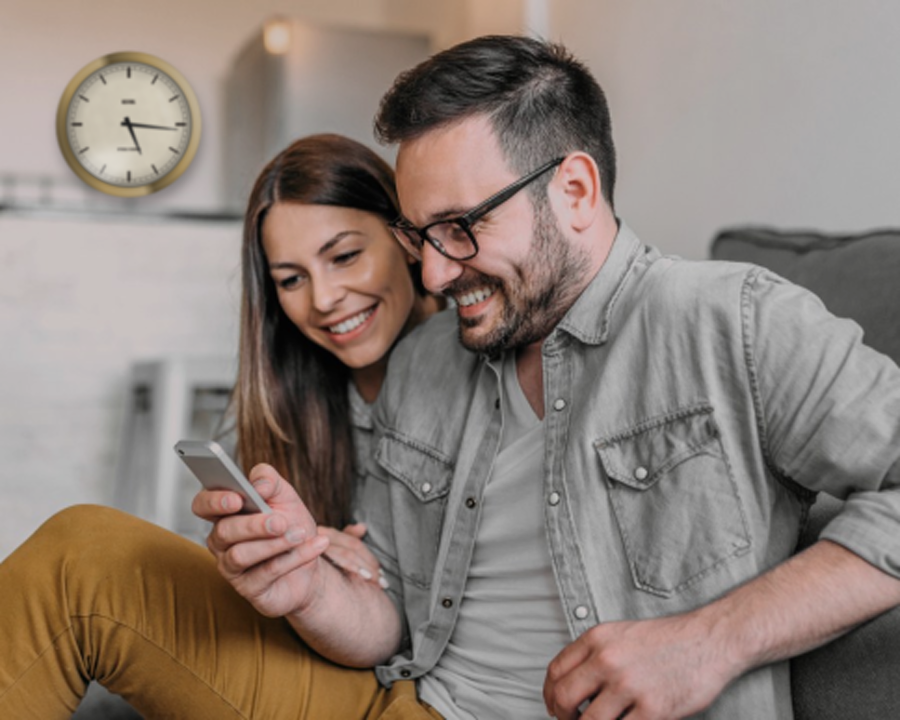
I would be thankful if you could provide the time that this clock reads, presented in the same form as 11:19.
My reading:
5:16
